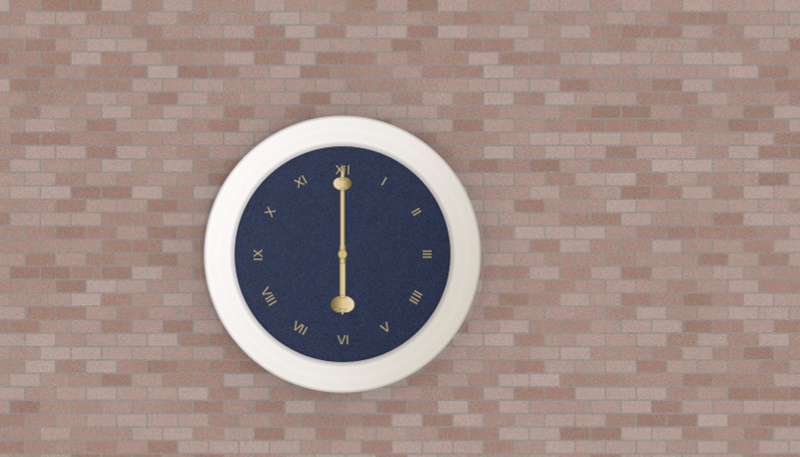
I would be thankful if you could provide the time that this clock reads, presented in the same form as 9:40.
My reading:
6:00
